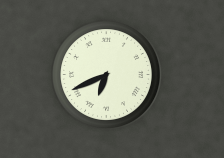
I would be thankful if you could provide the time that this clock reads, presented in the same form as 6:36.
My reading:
6:41
